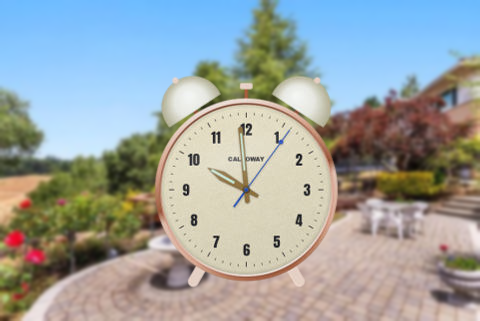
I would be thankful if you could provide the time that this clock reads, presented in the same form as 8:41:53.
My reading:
9:59:06
